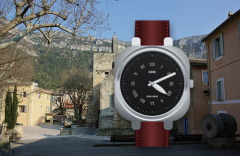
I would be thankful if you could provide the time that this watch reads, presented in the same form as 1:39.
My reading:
4:11
